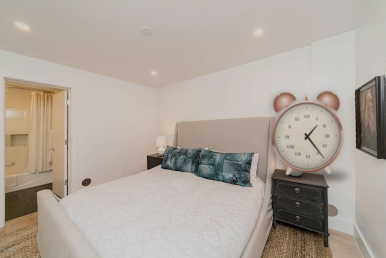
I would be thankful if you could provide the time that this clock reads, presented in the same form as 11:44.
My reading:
1:24
